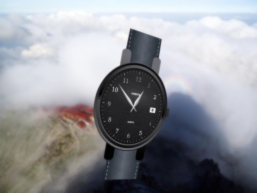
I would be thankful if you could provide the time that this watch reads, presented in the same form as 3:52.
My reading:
12:52
